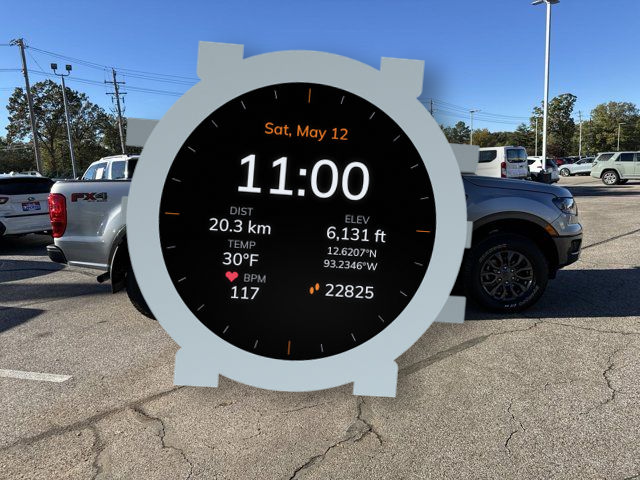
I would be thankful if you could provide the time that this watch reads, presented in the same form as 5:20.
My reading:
11:00
